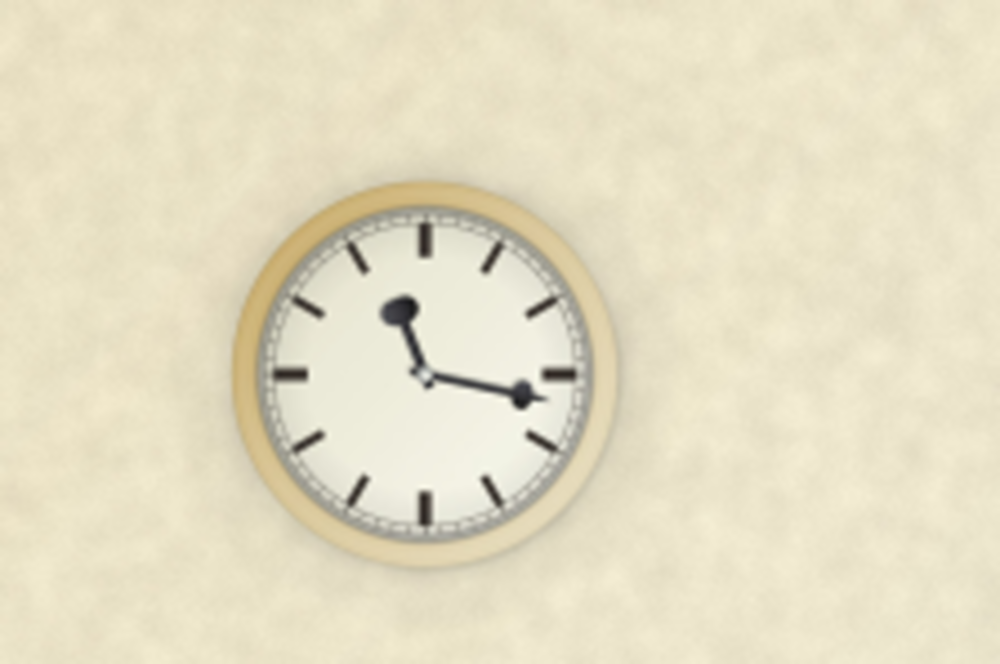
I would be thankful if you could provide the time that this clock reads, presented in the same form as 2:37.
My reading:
11:17
